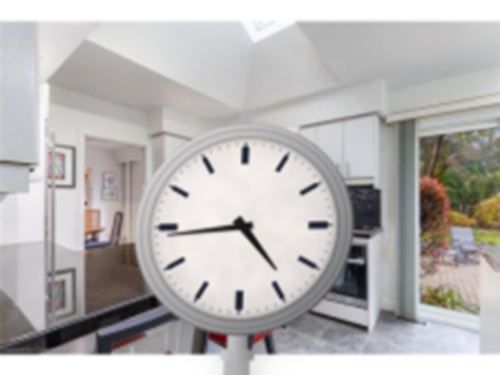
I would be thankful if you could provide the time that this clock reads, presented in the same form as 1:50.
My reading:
4:44
